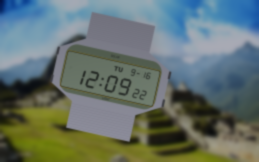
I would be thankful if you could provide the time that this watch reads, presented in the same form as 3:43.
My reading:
12:09
